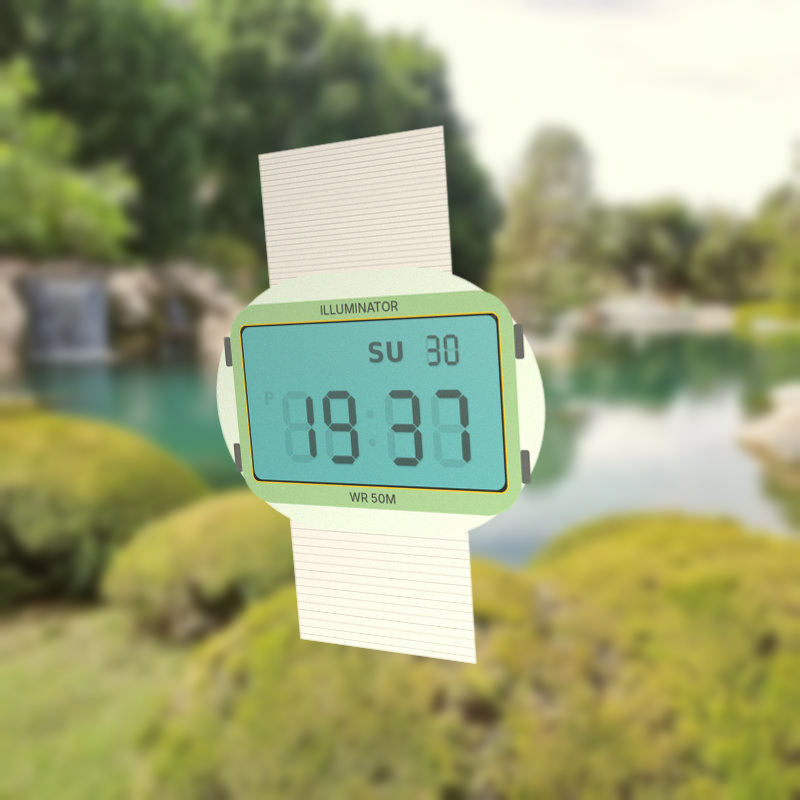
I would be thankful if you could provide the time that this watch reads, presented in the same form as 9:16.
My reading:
19:37
